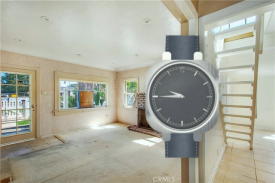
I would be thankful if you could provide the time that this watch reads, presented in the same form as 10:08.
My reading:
9:45
